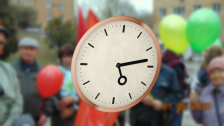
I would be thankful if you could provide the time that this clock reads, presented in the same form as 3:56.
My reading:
5:13
